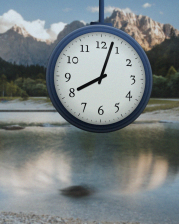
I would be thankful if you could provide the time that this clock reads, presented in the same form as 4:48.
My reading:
8:03
